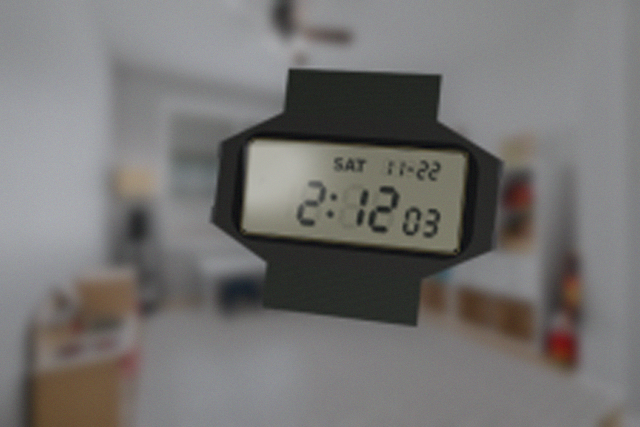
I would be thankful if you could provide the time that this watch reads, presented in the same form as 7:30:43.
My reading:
2:12:03
